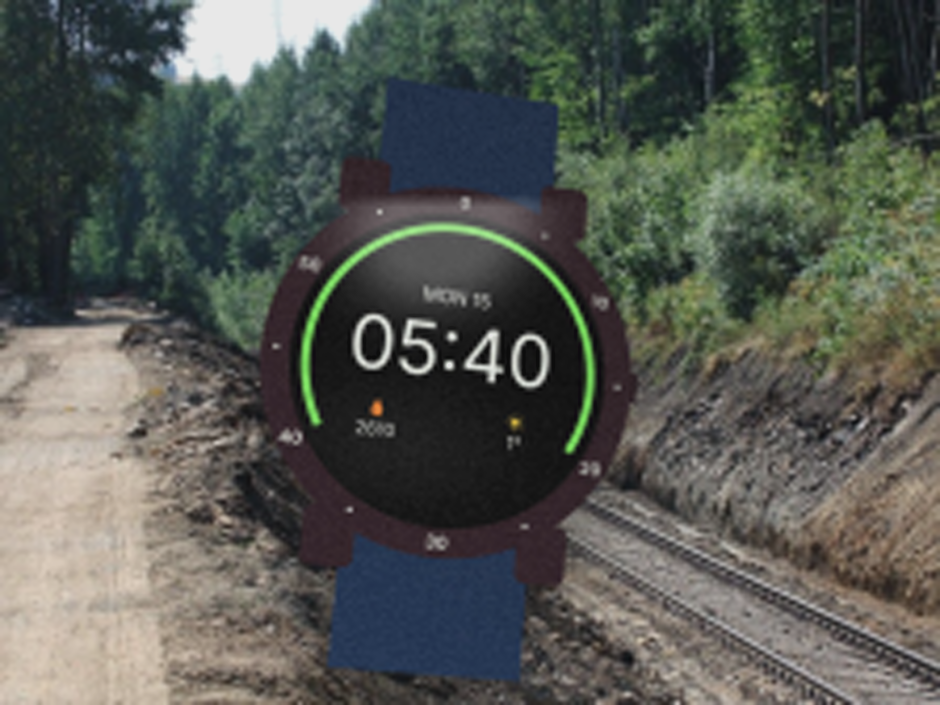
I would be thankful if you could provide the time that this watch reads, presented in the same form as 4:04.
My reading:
5:40
